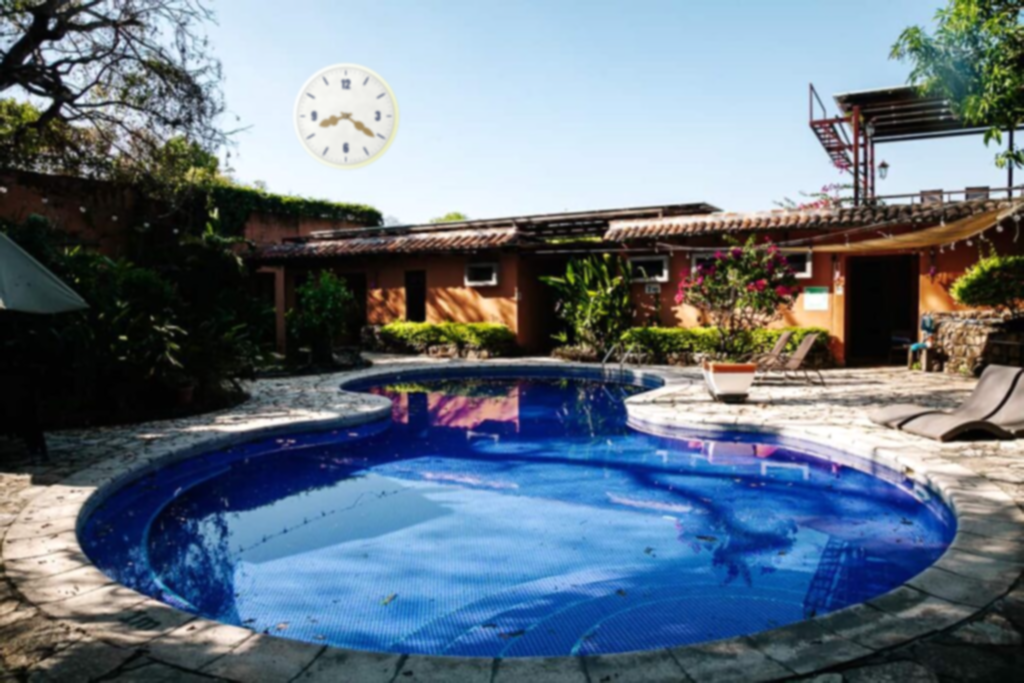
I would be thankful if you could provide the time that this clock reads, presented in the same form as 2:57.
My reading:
8:21
